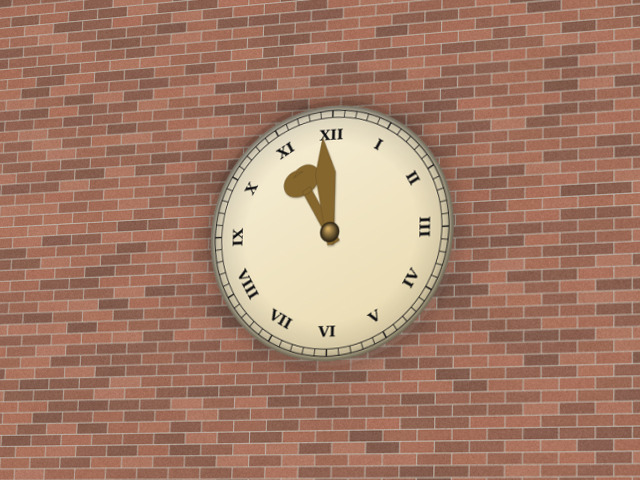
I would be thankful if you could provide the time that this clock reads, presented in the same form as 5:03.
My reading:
10:59
